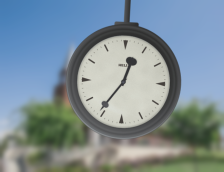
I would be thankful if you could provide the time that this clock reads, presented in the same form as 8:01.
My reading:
12:36
